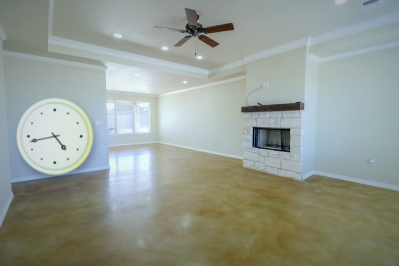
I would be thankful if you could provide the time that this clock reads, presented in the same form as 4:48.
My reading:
4:43
